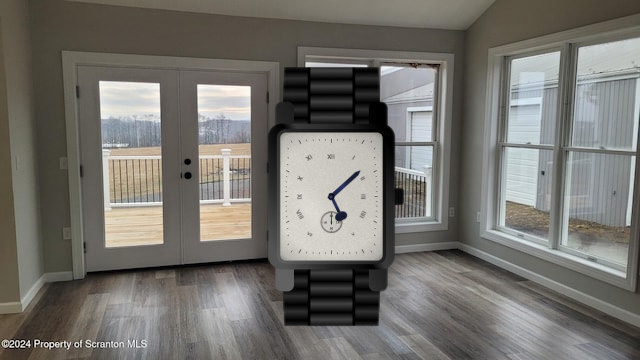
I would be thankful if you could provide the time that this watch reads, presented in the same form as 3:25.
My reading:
5:08
